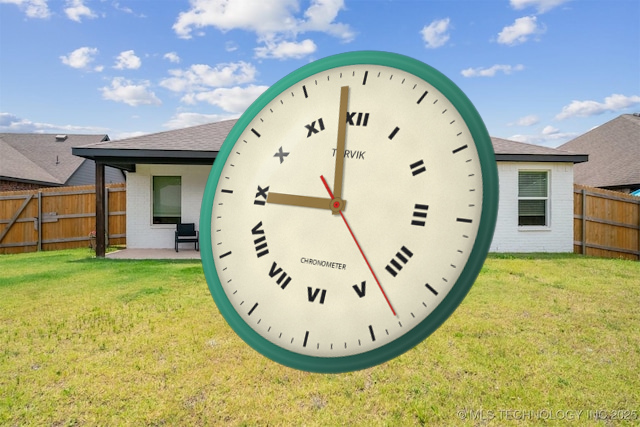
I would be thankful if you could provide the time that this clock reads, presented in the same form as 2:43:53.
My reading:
8:58:23
